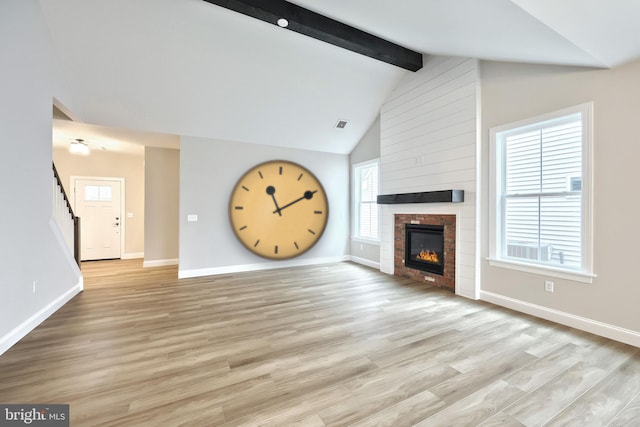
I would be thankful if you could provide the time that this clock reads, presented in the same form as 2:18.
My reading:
11:10
